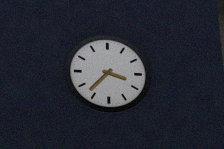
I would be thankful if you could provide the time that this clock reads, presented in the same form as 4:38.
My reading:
3:37
